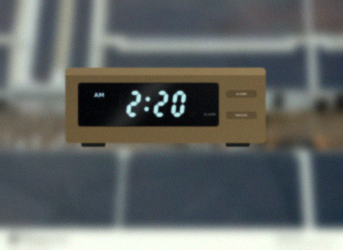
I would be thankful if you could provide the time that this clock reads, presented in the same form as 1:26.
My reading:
2:20
